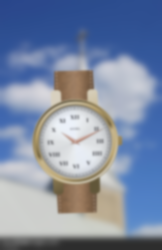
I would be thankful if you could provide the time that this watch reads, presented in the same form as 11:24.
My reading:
10:11
